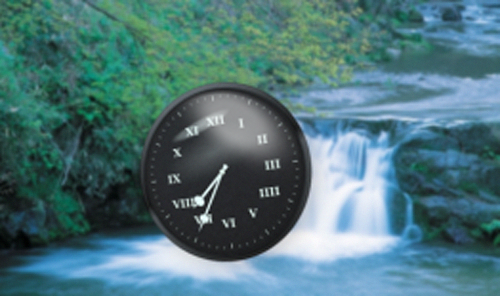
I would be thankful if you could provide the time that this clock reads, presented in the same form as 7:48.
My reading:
7:35
